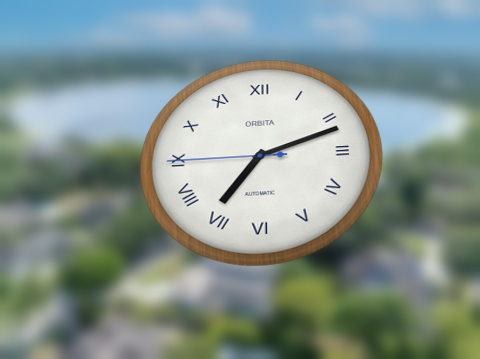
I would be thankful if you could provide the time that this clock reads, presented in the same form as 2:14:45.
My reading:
7:11:45
